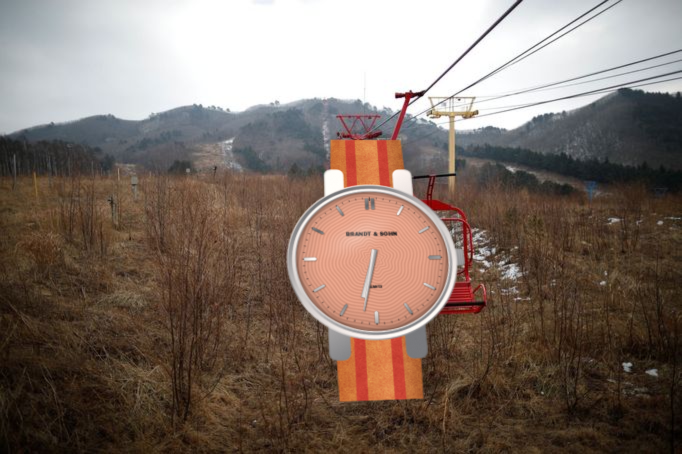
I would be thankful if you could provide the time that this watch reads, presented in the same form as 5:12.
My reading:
6:32
